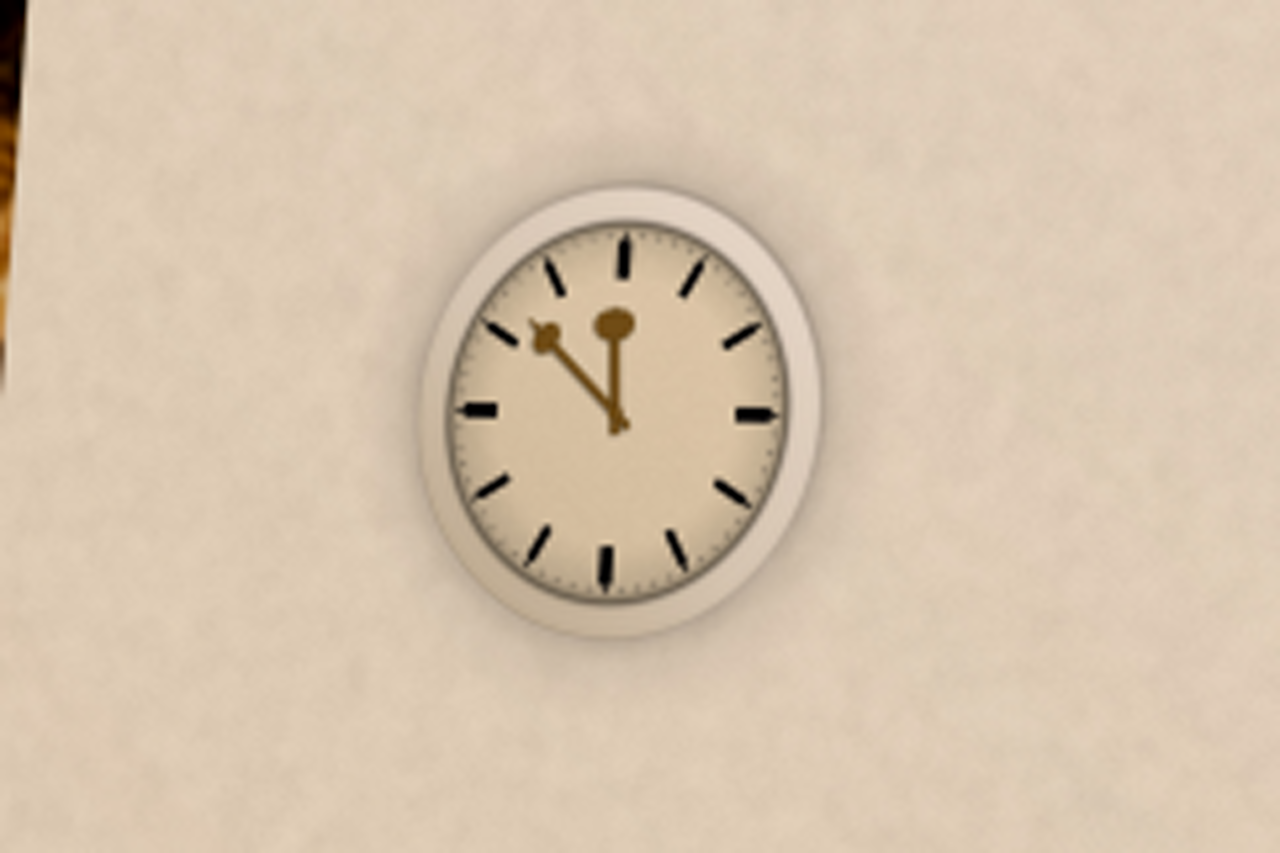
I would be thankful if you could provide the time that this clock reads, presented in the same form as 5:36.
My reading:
11:52
